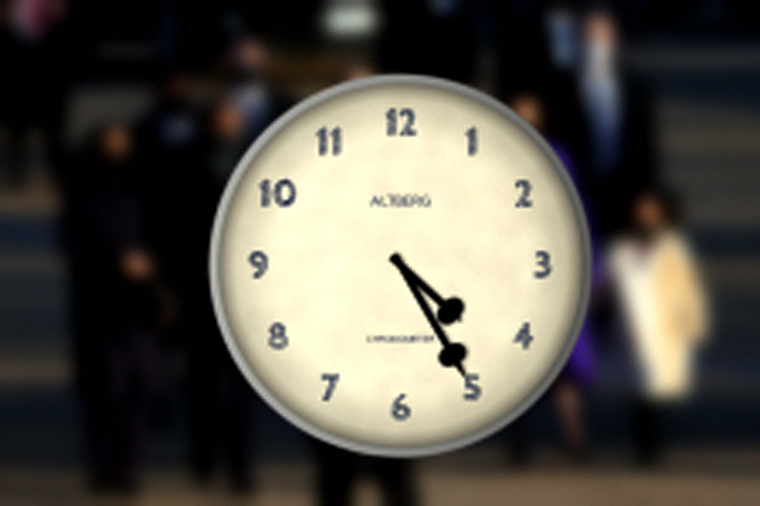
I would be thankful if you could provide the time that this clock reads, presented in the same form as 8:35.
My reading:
4:25
